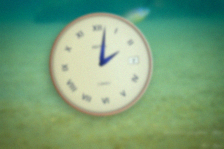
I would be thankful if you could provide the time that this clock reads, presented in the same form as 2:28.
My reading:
2:02
